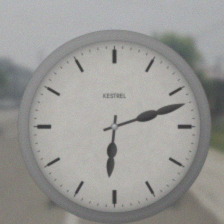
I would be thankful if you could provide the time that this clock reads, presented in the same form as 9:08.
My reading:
6:12
